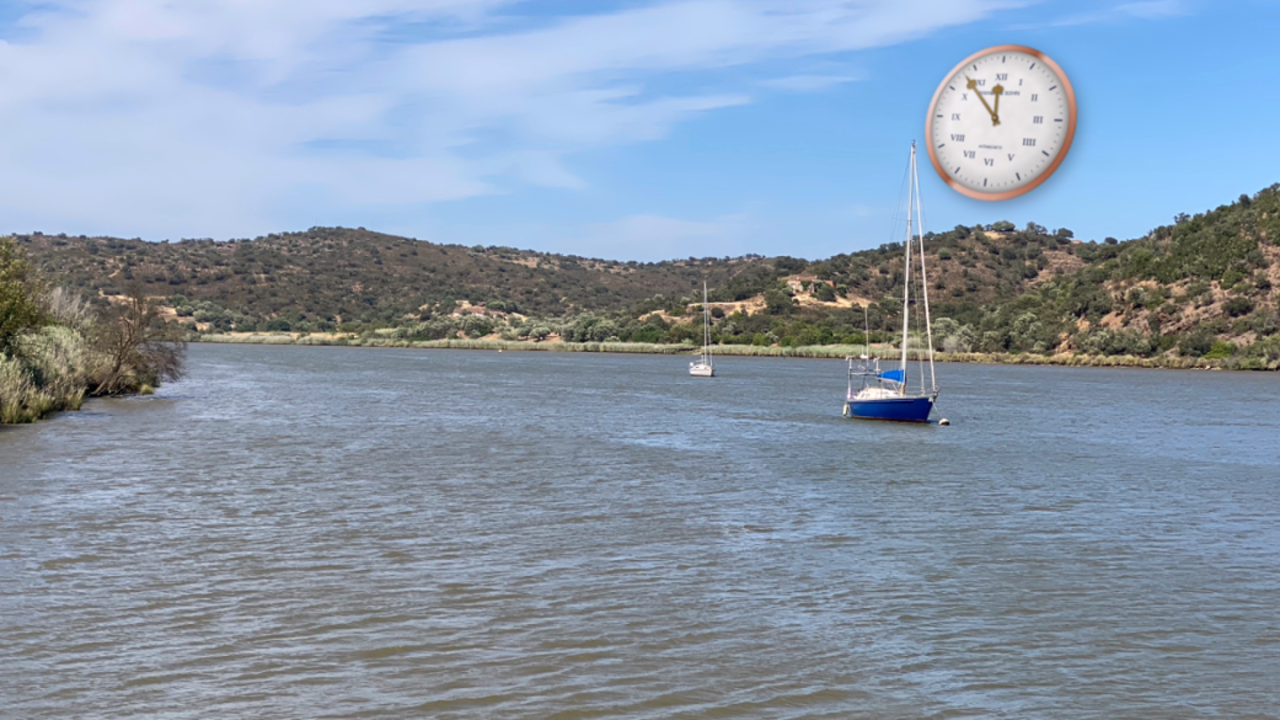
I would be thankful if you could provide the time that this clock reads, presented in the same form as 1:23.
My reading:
11:53
